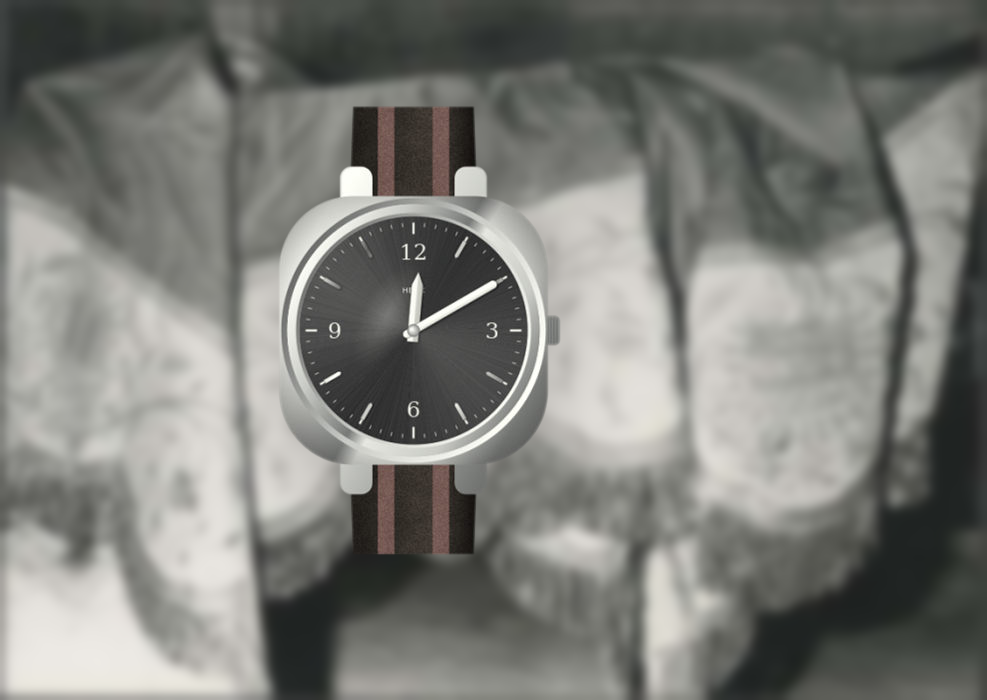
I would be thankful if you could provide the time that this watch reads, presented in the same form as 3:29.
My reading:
12:10
